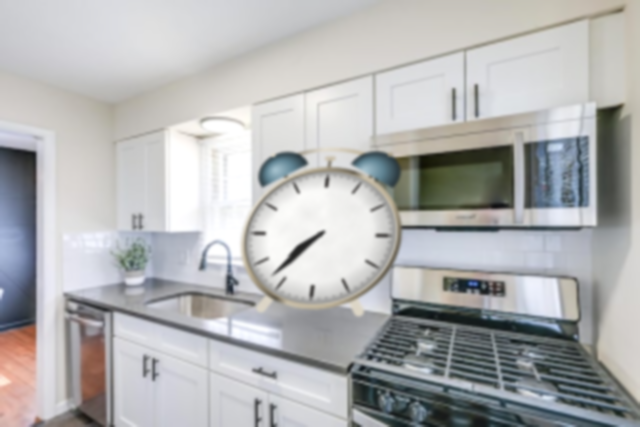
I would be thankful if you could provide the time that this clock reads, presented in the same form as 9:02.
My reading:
7:37
